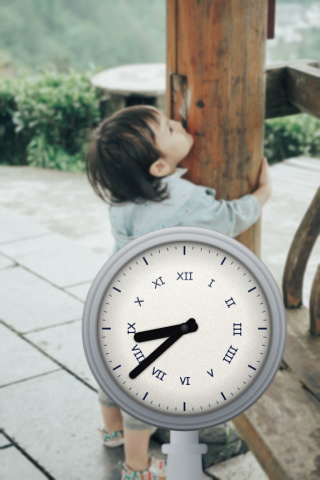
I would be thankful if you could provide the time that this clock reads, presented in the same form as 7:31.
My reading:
8:38
